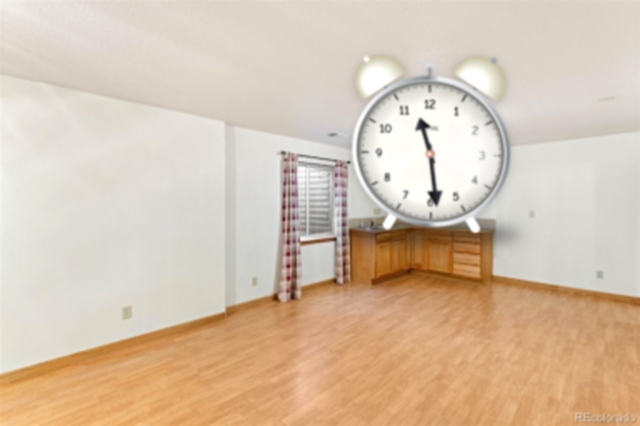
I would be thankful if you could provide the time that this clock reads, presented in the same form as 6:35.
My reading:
11:29
